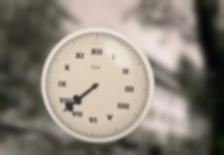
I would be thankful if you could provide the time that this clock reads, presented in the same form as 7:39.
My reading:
7:38
